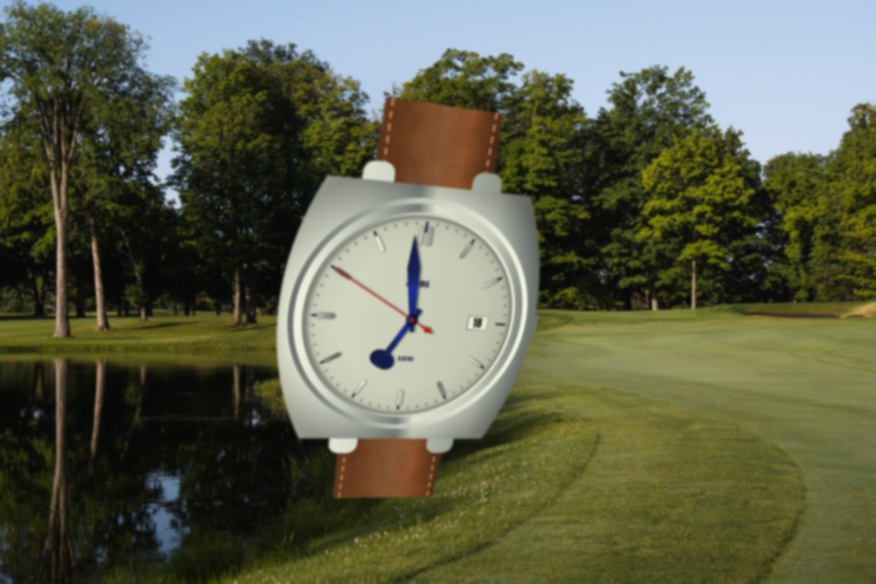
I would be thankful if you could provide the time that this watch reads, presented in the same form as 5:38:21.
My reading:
6:58:50
